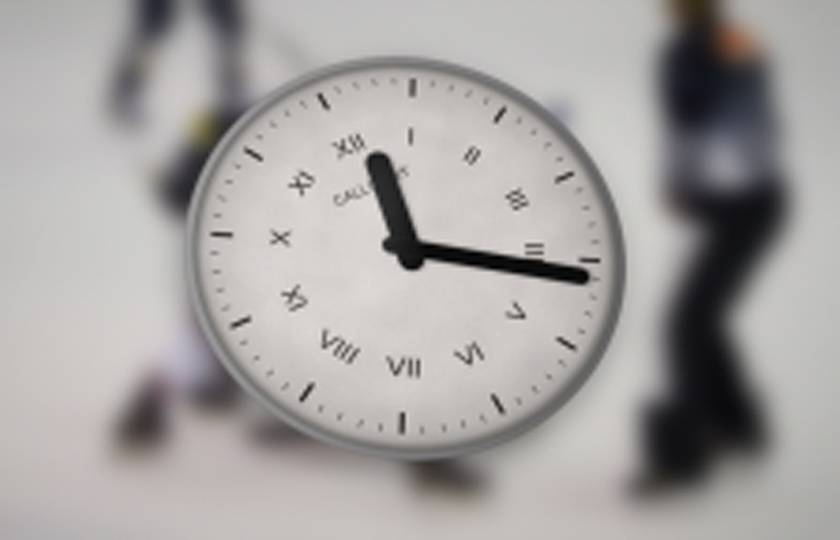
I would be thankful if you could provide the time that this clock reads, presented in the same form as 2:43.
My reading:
12:21
